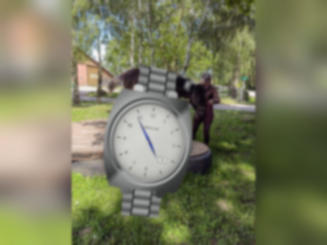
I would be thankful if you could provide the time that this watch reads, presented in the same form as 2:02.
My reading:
4:54
